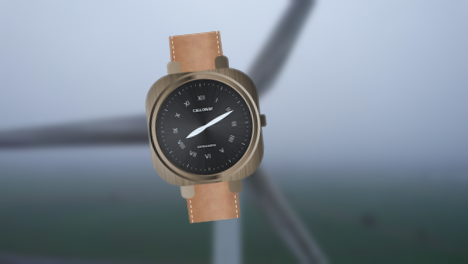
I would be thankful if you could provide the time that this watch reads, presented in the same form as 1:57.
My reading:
8:11
